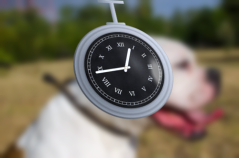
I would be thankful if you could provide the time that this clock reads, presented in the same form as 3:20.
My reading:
12:44
